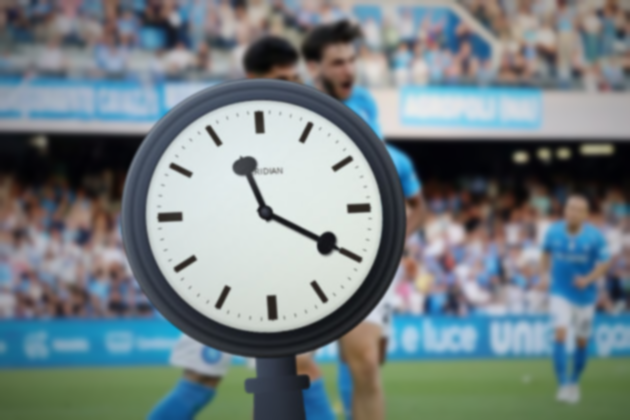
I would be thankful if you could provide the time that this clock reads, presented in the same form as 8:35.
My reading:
11:20
